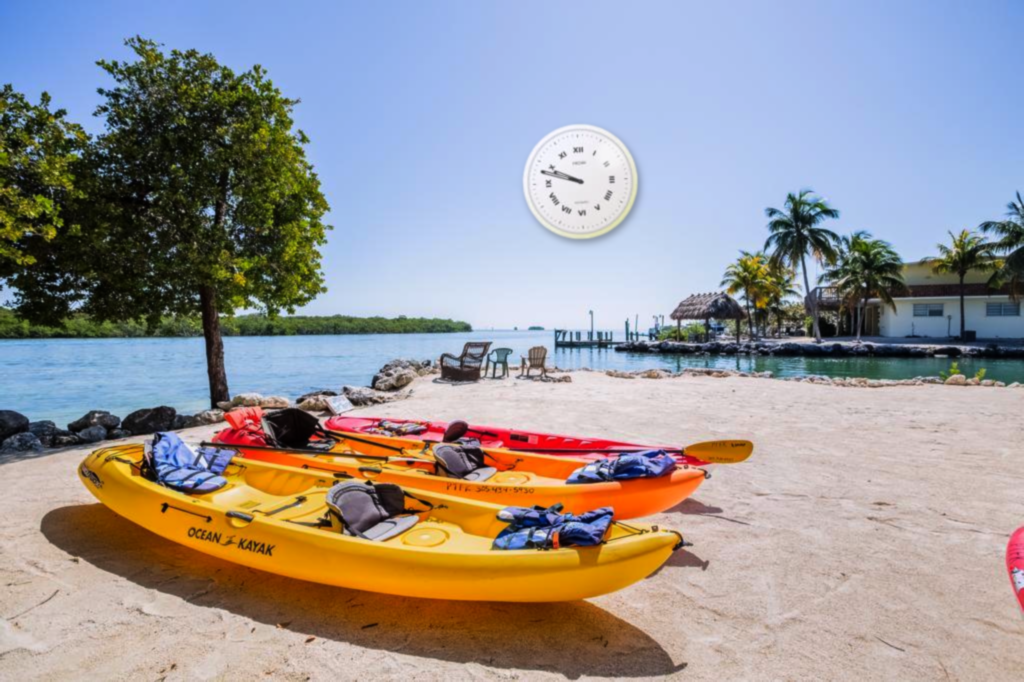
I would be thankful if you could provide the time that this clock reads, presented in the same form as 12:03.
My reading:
9:48
